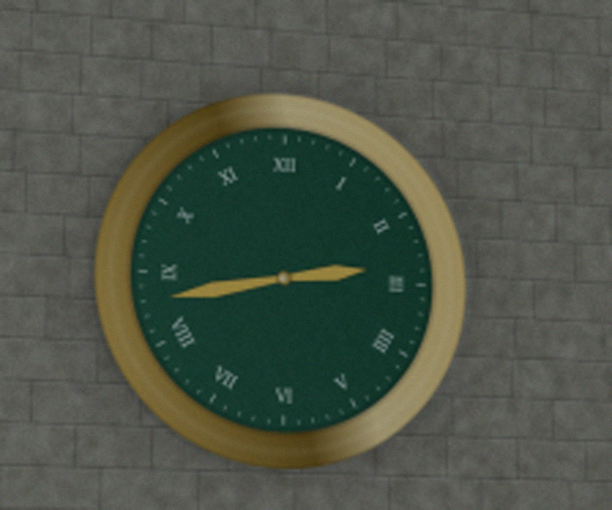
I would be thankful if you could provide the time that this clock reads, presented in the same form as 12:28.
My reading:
2:43
